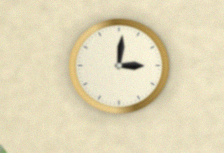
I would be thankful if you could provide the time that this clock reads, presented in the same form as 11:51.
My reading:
3:01
